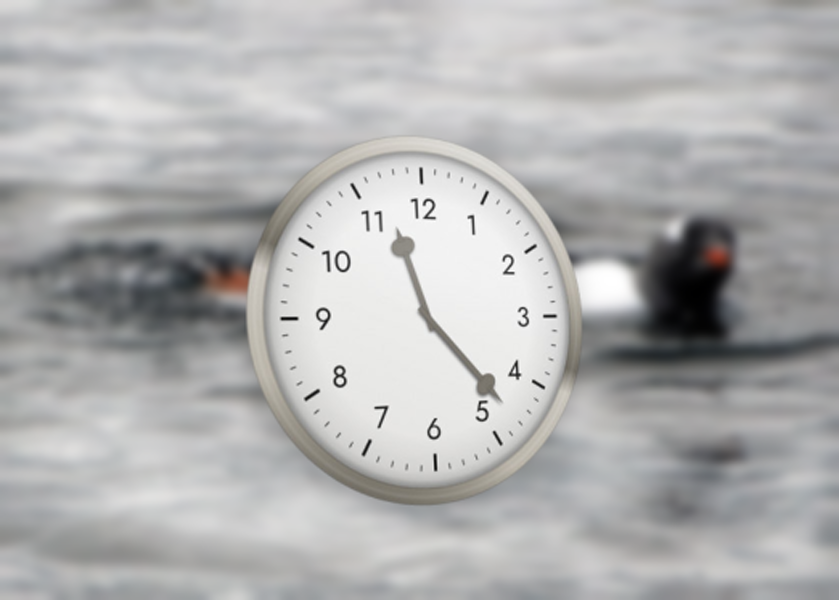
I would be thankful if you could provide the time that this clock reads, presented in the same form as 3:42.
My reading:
11:23
